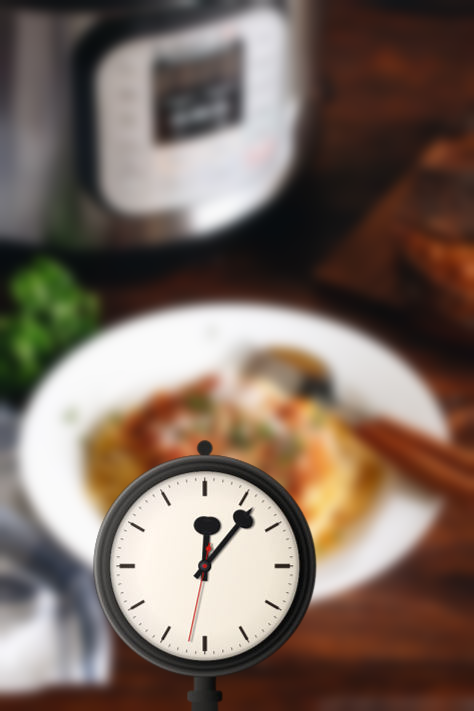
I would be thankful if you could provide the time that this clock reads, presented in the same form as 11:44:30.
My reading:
12:06:32
